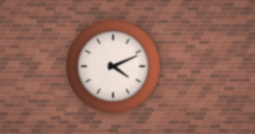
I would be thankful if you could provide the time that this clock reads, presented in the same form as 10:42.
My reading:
4:11
